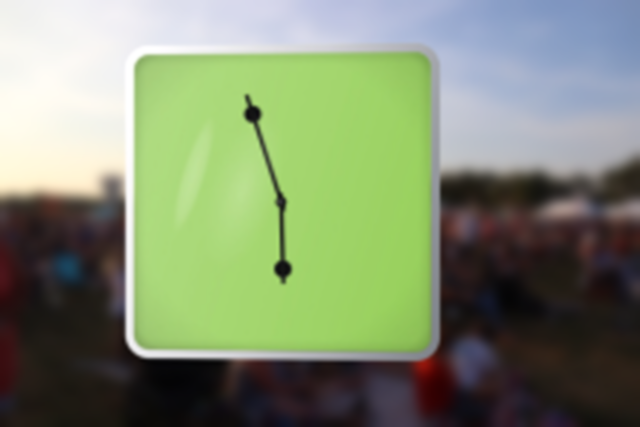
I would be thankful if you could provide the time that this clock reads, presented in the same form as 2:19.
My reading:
5:57
